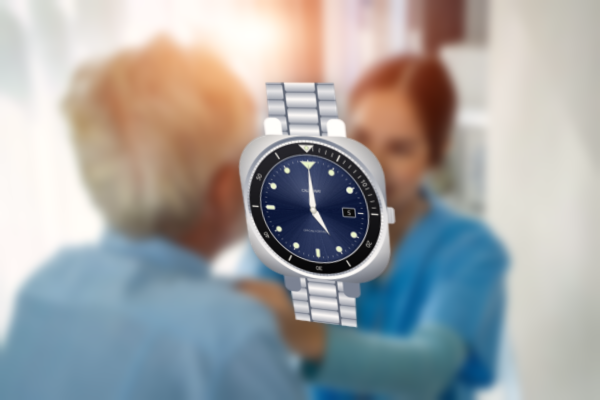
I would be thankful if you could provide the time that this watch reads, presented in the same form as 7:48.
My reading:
5:00
